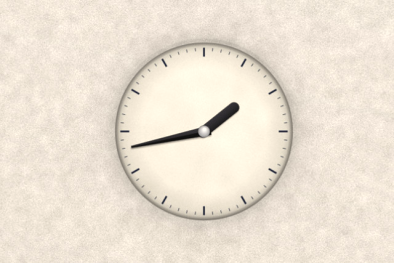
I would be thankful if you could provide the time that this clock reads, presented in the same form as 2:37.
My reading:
1:43
